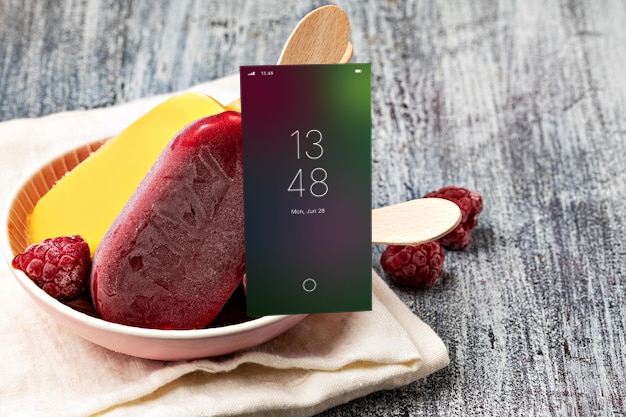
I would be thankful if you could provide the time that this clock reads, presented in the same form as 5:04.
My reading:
13:48
